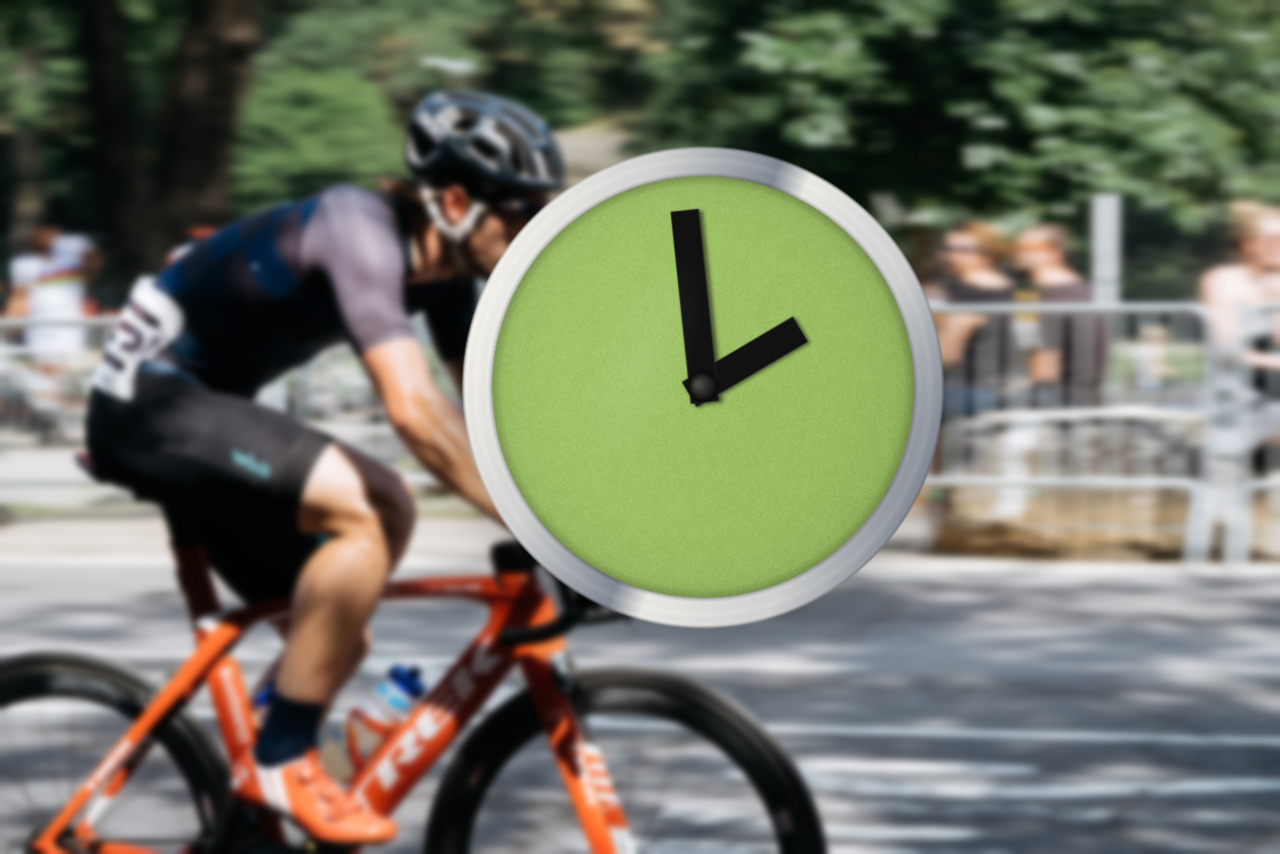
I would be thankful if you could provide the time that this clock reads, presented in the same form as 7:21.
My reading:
1:59
